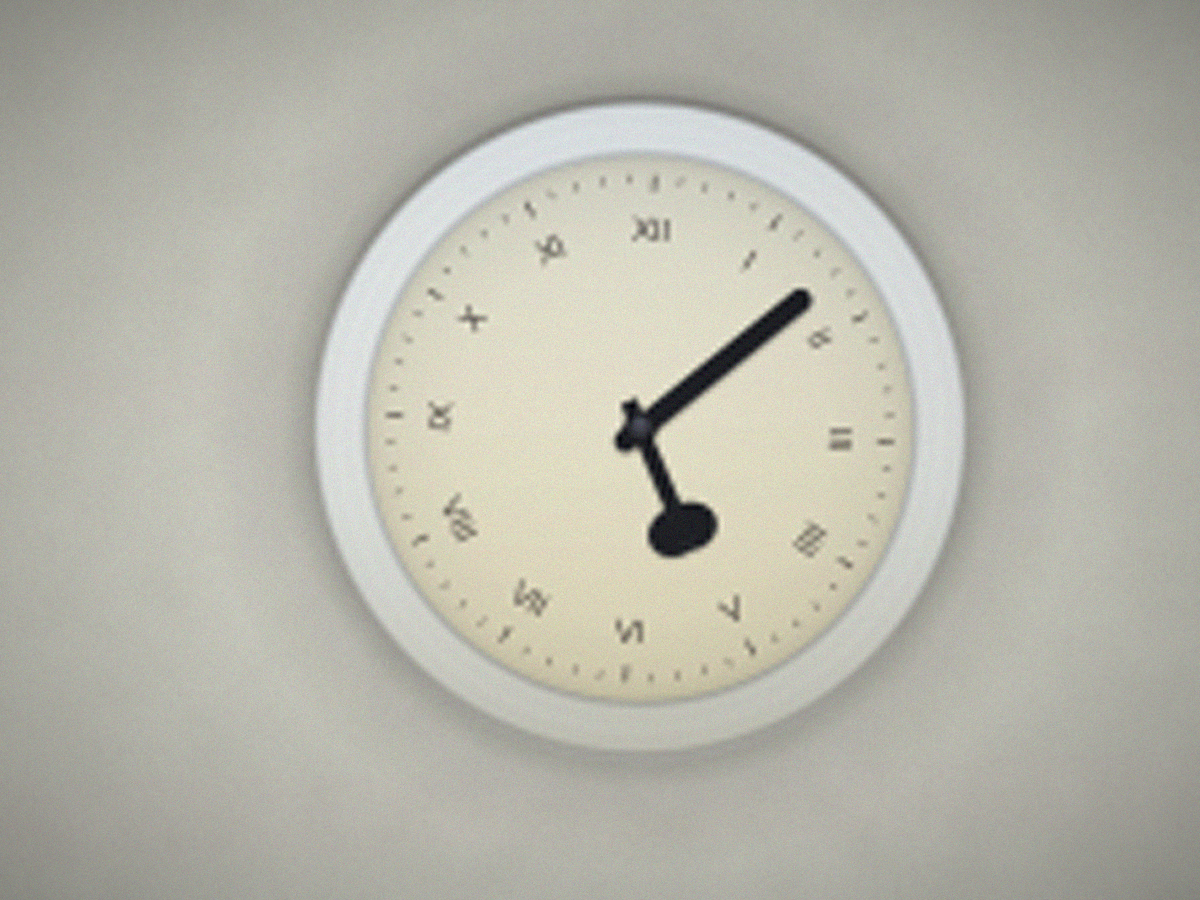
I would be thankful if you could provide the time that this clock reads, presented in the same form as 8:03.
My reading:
5:08
